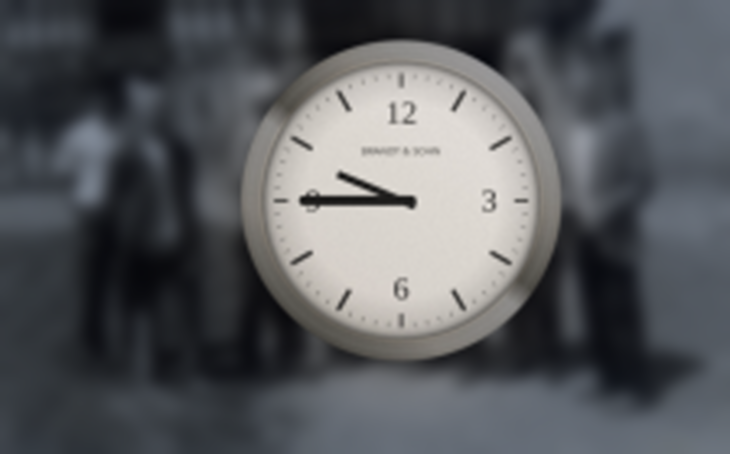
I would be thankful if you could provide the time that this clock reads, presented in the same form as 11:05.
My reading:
9:45
